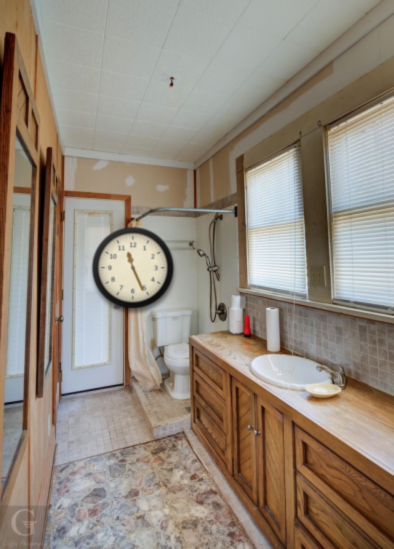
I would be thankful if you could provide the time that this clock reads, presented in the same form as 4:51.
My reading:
11:26
